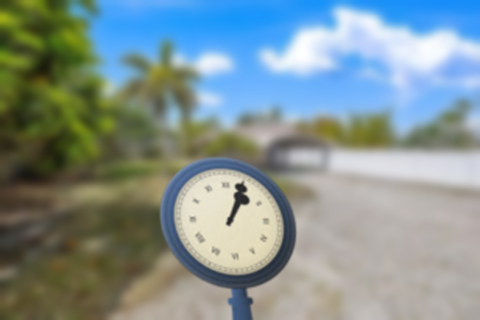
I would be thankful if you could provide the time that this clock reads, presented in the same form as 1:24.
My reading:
1:04
